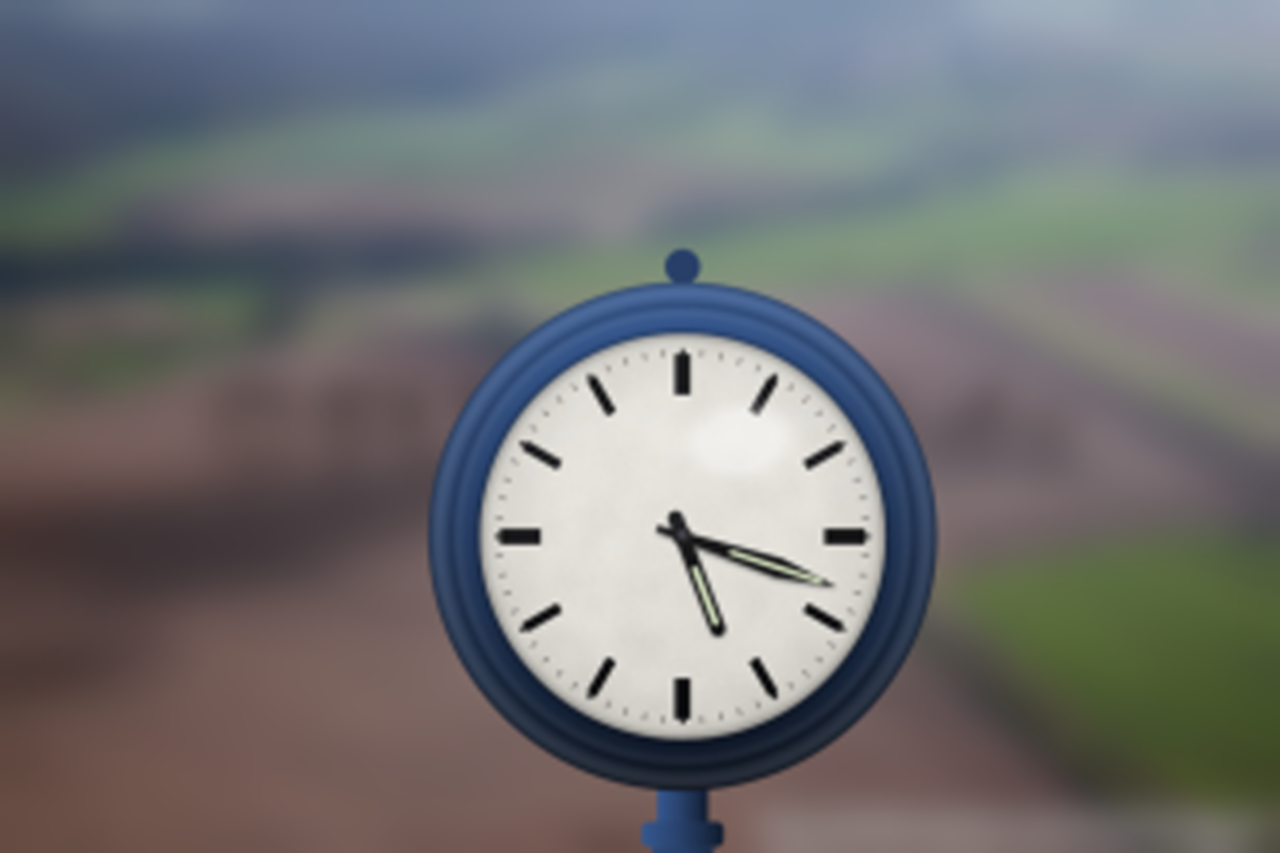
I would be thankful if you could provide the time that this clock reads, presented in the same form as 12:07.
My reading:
5:18
